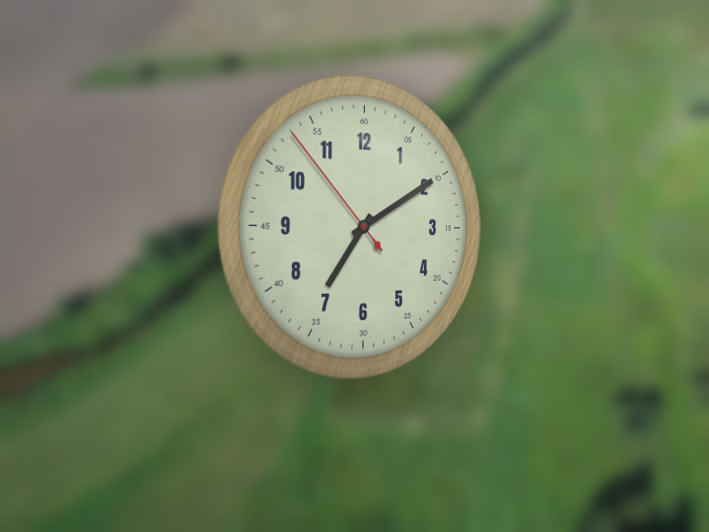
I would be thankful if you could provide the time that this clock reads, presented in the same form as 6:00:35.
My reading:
7:09:53
